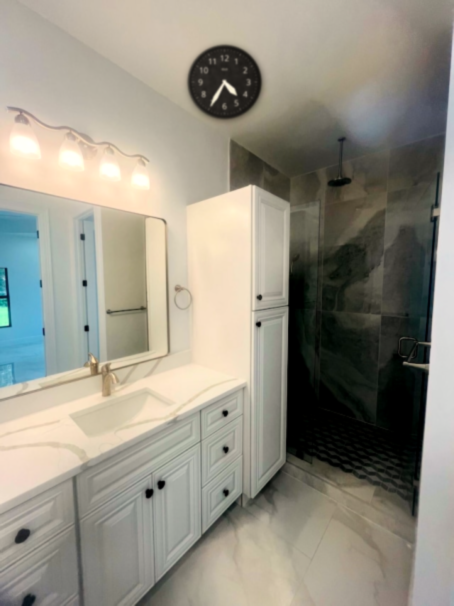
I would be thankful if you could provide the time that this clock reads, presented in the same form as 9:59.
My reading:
4:35
